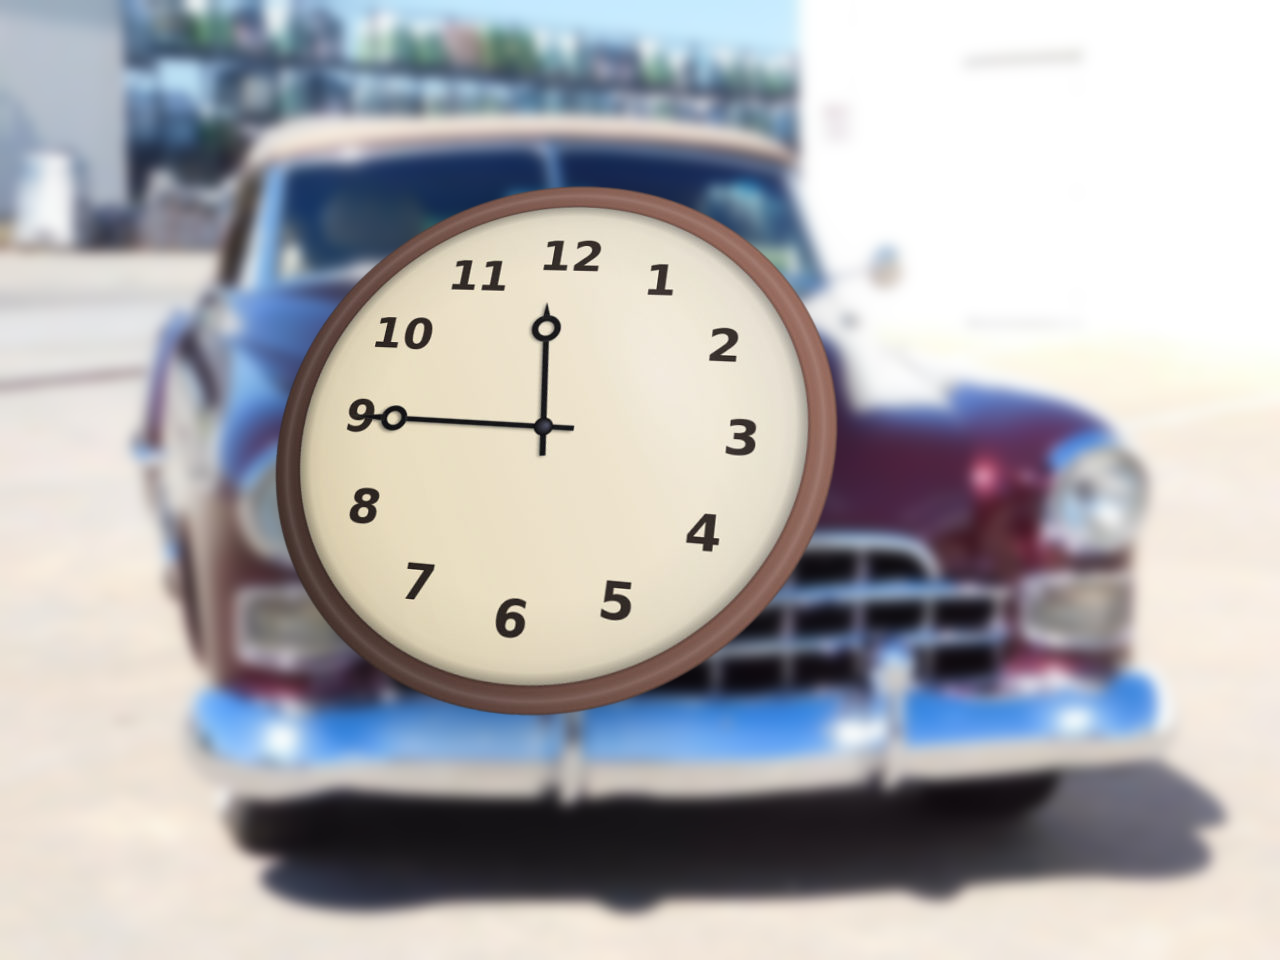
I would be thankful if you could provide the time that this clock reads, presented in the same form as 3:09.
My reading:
11:45
